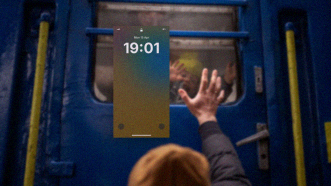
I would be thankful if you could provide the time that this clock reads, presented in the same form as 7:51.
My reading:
19:01
